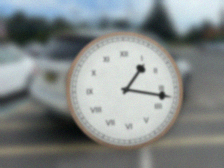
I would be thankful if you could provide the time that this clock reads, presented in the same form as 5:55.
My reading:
1:17
